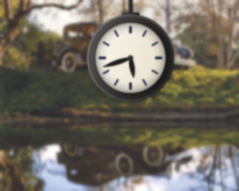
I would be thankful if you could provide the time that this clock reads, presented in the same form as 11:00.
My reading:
5:42
